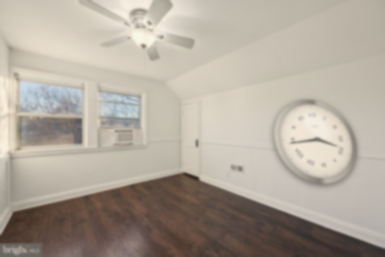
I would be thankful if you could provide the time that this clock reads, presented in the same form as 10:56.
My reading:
3:44
